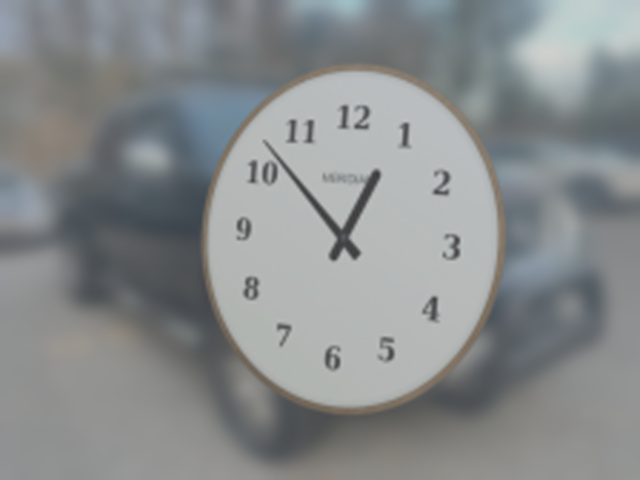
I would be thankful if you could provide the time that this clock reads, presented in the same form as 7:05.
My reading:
12:52
